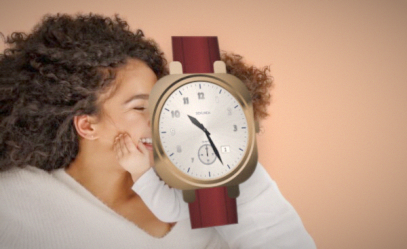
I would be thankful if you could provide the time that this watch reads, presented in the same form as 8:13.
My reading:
10:26
